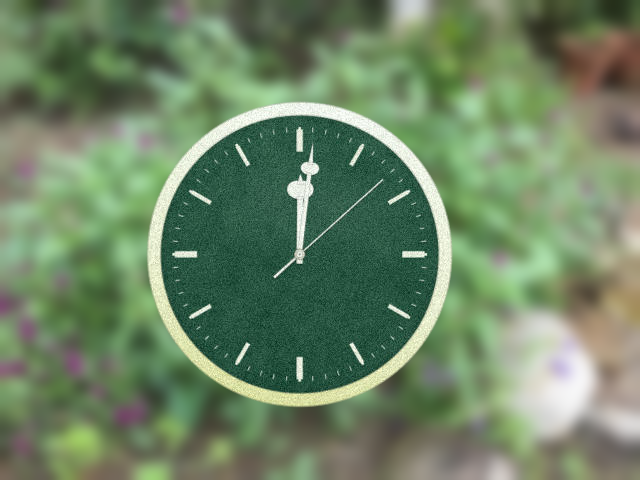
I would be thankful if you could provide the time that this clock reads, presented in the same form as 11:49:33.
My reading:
12:01:08
